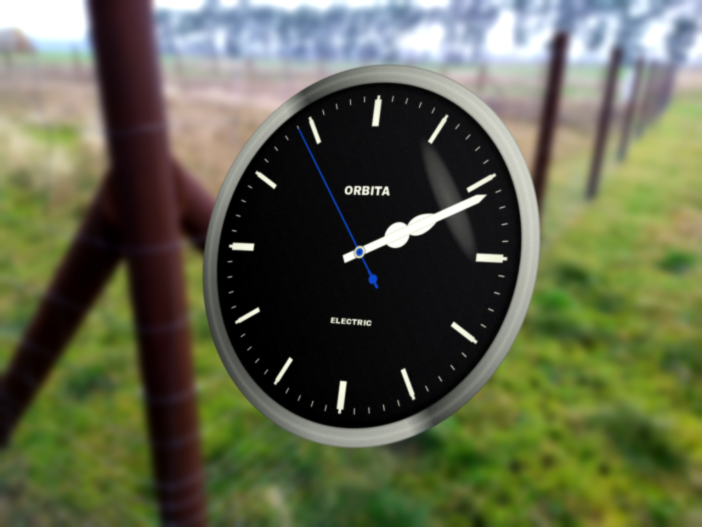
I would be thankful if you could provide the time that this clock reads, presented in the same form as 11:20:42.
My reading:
2:10:54
